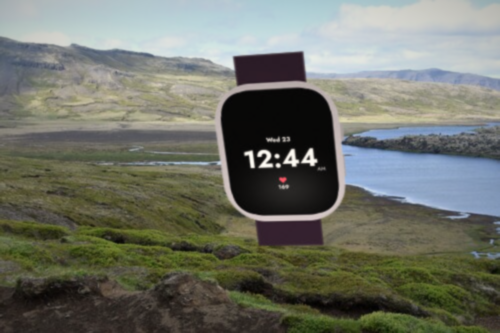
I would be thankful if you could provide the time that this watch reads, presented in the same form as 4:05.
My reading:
12:44
